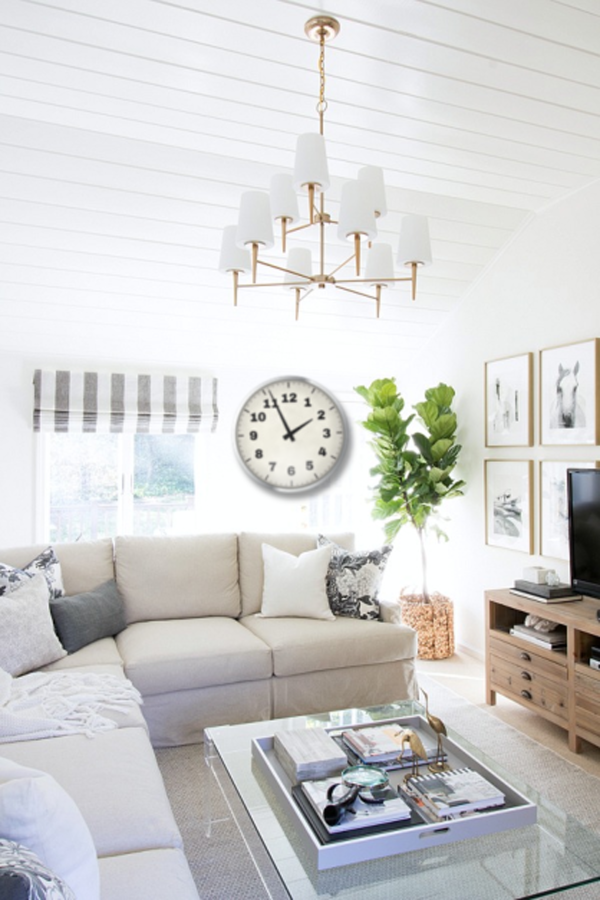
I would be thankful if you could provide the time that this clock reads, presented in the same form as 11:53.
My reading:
1:56
